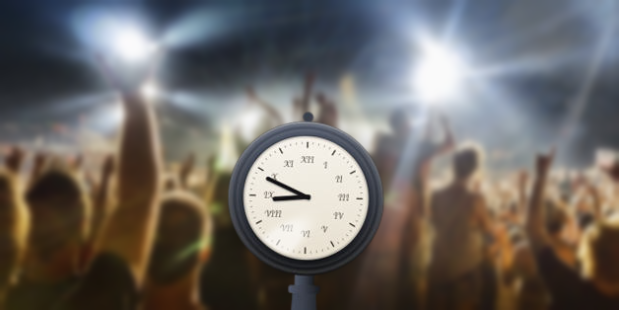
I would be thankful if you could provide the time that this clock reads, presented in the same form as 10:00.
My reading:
8:49
